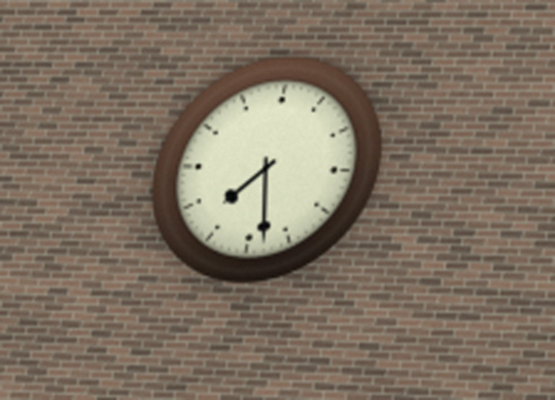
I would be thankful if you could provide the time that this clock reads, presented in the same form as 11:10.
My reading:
7:28
